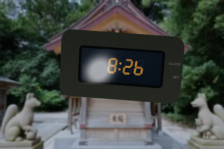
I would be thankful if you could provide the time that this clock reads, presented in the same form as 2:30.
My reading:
8:26
